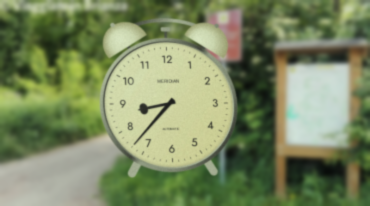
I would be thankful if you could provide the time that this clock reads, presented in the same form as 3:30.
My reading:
8:37
